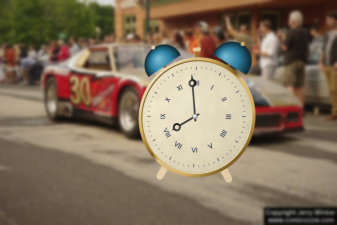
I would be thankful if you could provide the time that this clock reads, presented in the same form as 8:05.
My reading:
7:59
